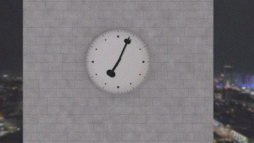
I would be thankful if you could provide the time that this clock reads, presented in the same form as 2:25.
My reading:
7:04
